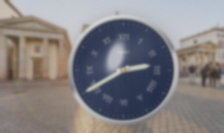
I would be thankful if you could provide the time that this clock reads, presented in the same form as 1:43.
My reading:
2:40
